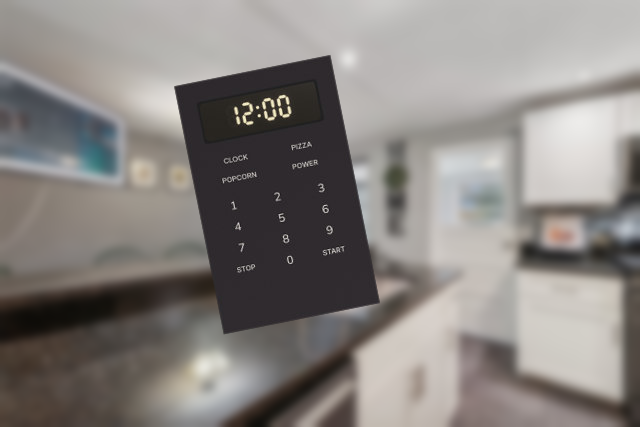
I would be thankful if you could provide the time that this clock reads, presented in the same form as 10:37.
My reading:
12:00
